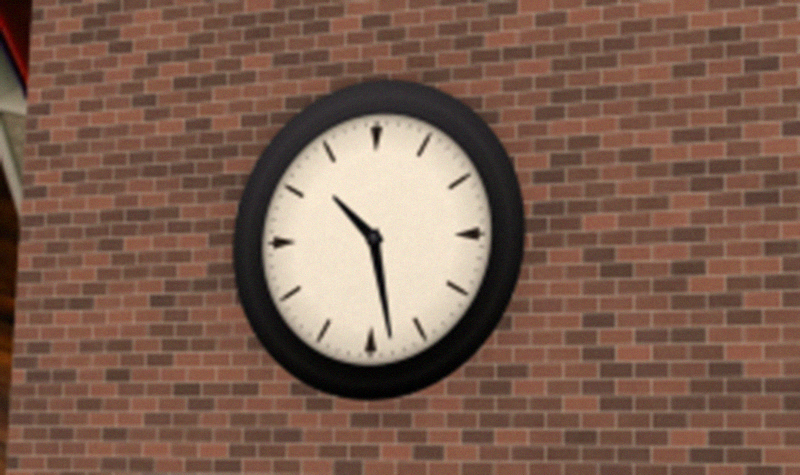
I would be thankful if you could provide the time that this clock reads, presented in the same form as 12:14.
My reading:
10:28
